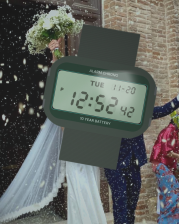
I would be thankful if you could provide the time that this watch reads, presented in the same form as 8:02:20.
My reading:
12:52:42
